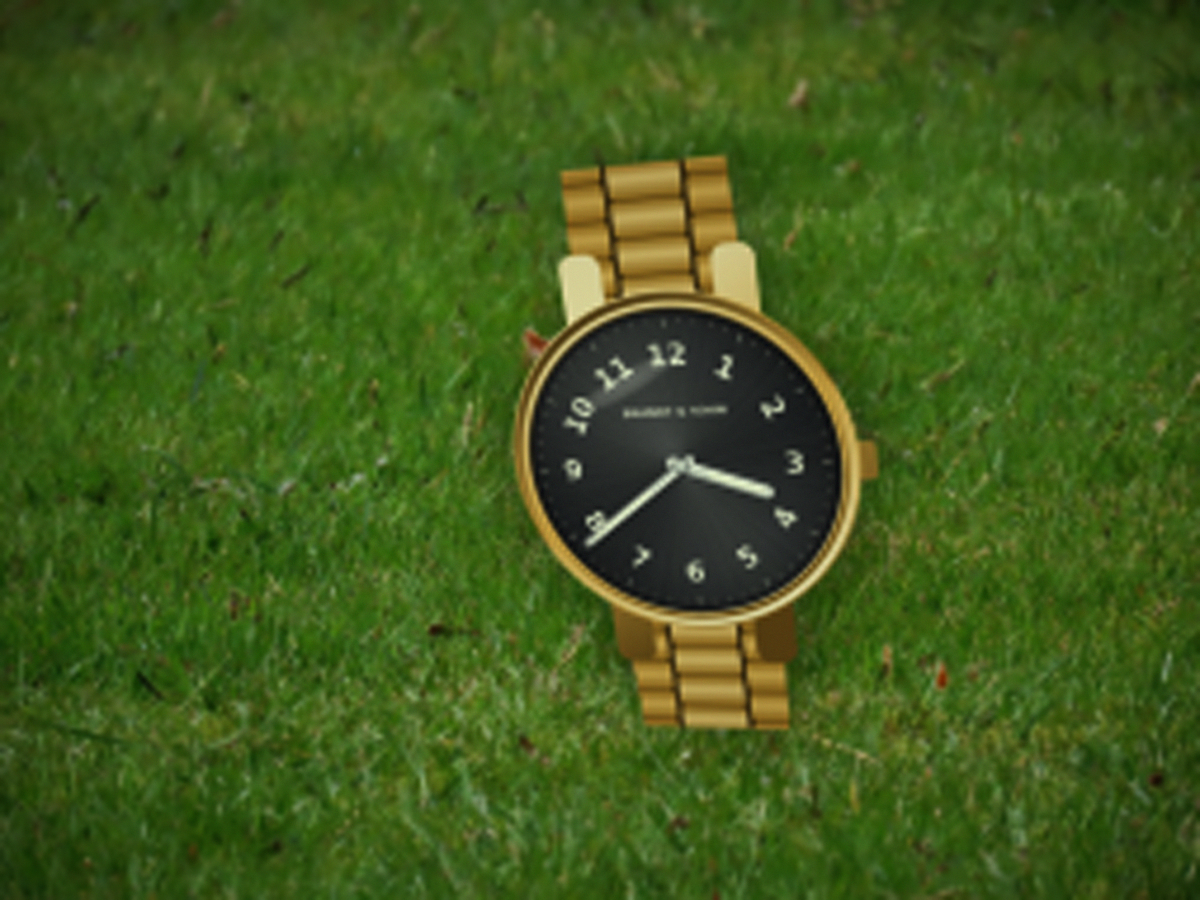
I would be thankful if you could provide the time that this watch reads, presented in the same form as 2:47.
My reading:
3:39
